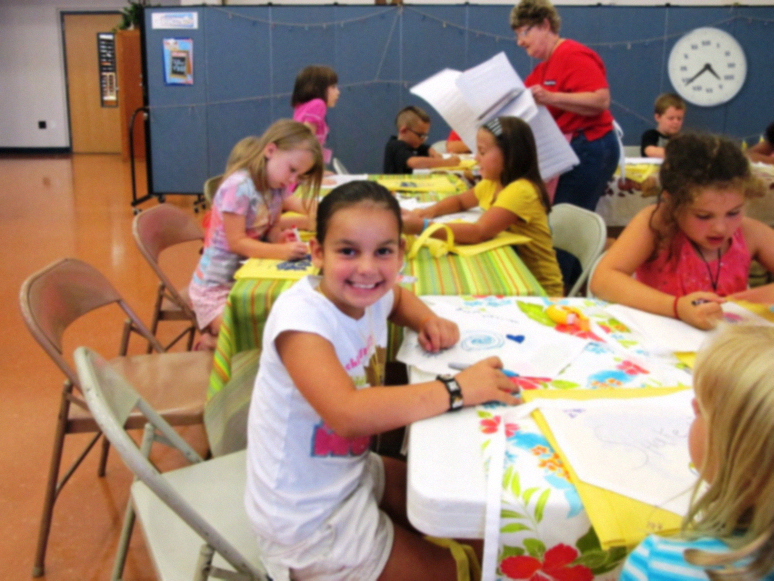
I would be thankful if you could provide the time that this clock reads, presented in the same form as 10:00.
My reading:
4:39
